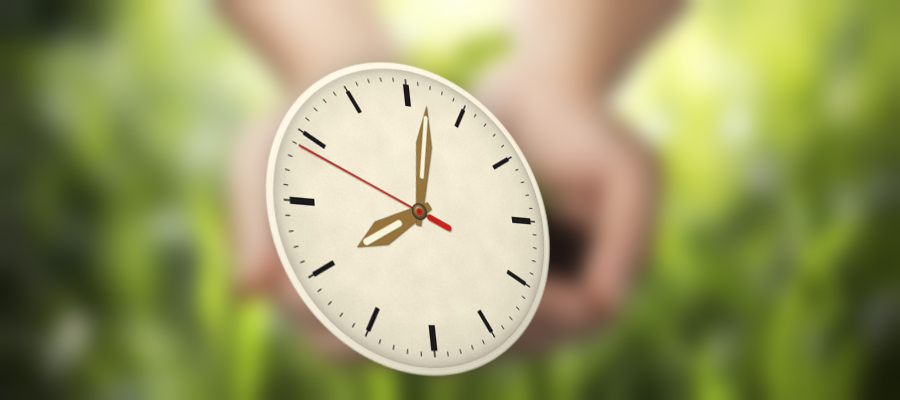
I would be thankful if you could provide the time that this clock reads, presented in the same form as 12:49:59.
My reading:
8:01:49
